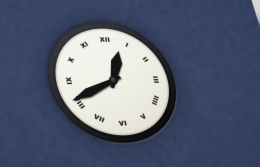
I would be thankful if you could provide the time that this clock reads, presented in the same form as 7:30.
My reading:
12:41
